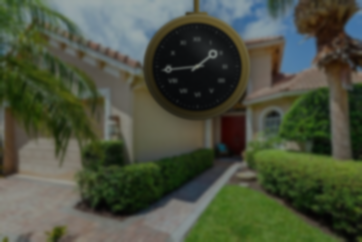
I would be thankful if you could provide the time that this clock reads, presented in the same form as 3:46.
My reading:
1:44
